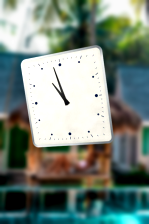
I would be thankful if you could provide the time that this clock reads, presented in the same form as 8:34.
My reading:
10:58
